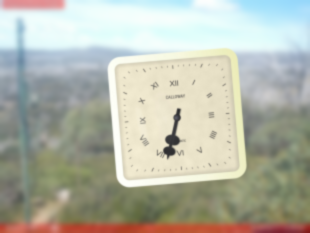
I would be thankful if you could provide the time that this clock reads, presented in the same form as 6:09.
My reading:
6:33
